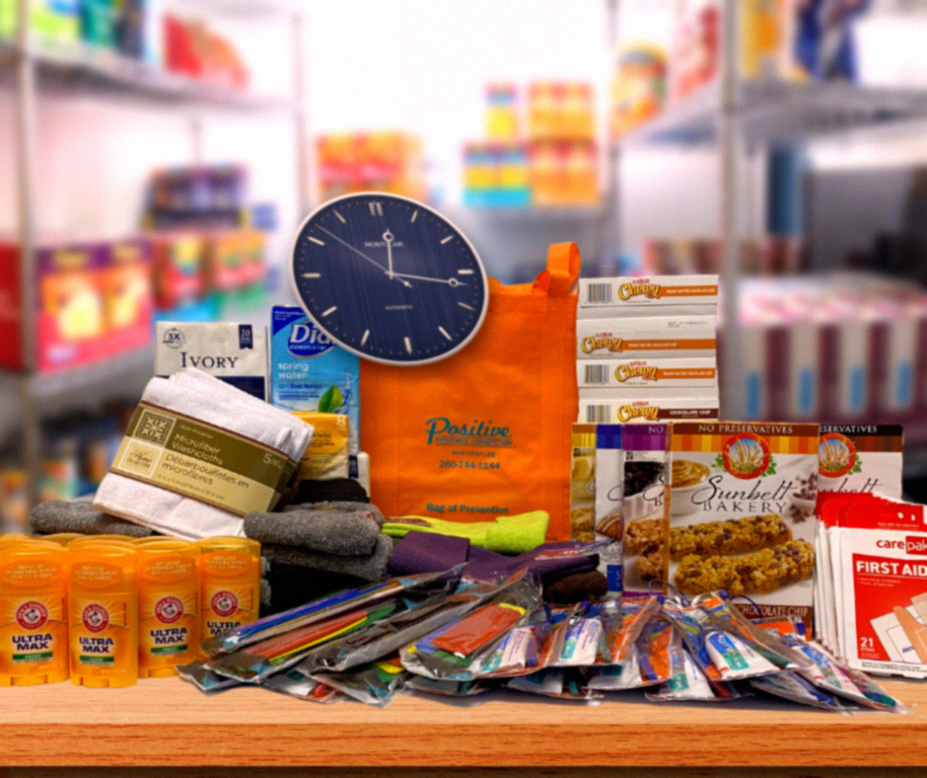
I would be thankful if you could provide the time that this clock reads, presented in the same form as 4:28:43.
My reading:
12:16:52
